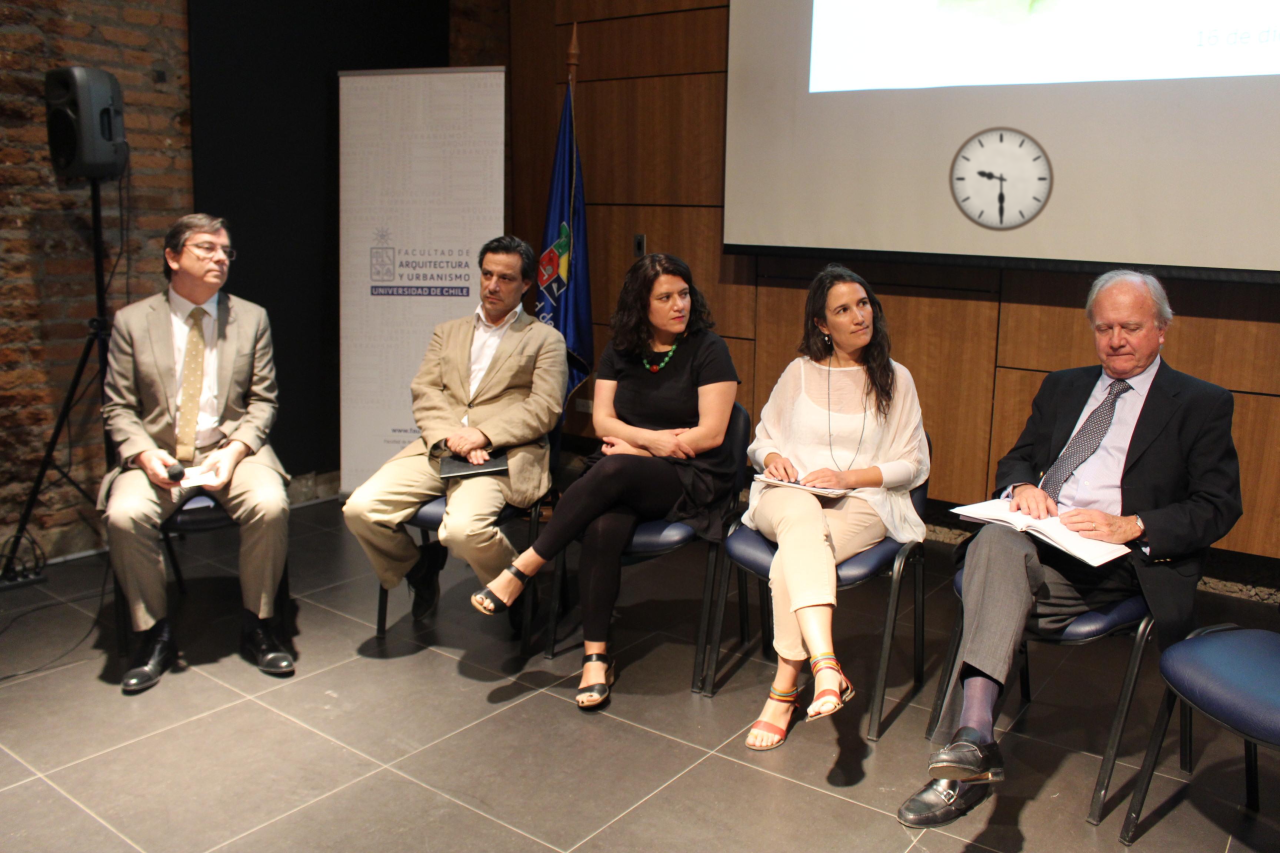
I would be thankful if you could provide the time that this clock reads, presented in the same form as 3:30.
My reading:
9:30
